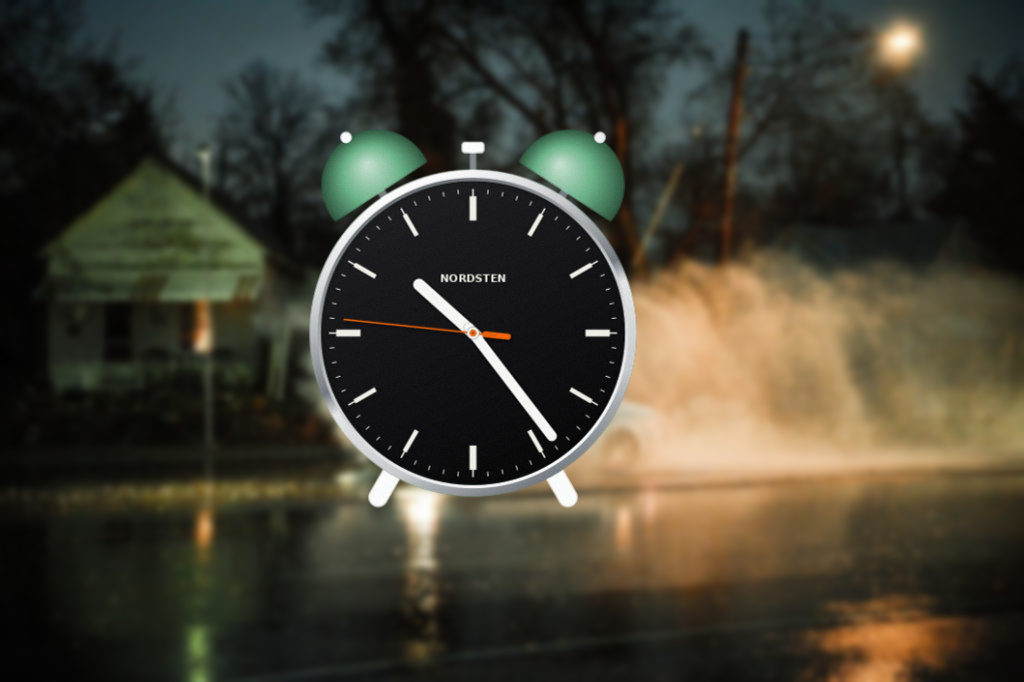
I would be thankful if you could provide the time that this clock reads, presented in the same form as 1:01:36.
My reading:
10:23:46
